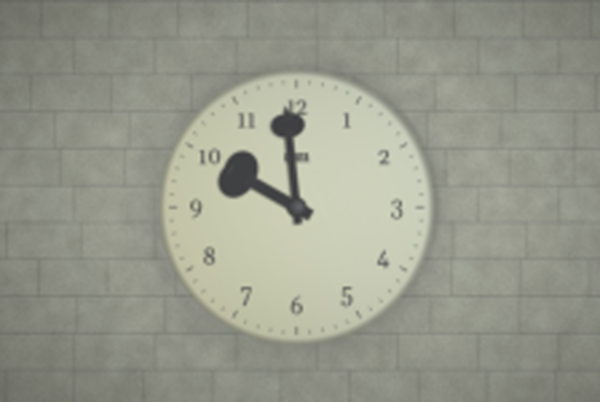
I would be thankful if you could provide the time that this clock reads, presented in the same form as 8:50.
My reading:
9:59
